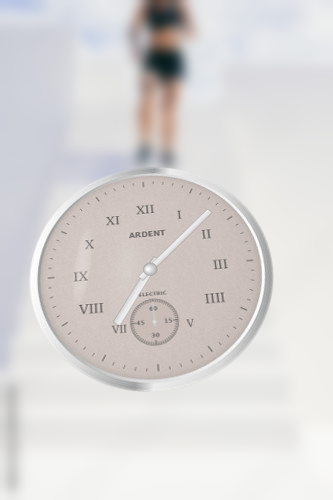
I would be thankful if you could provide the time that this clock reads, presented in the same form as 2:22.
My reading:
7:08
